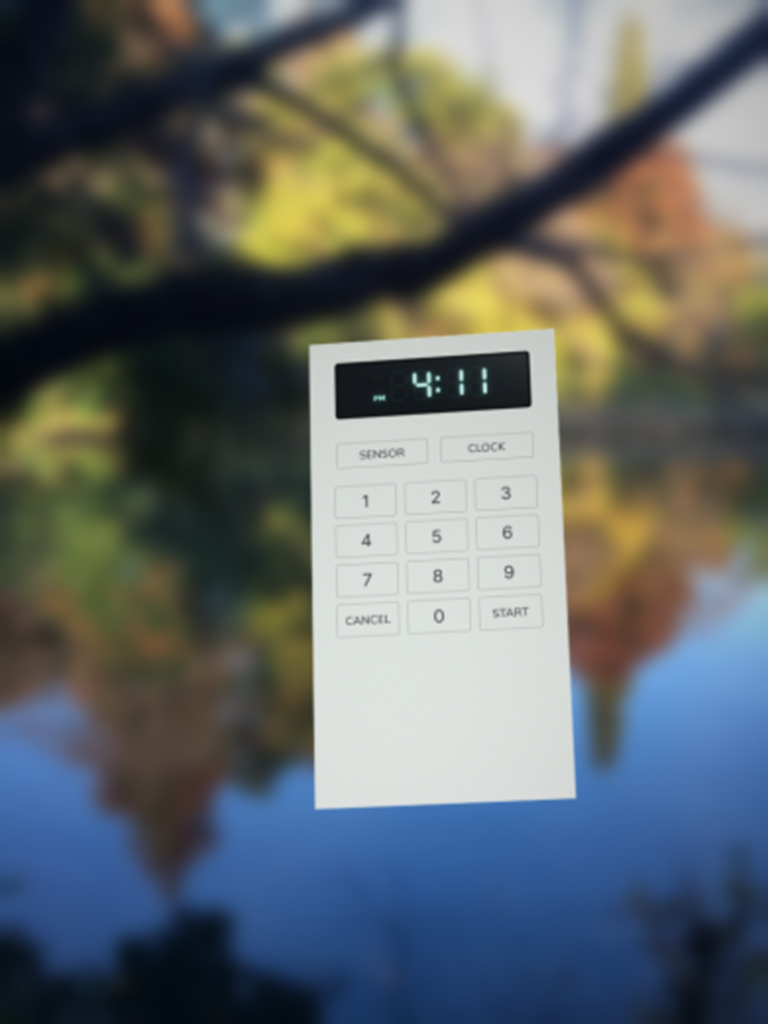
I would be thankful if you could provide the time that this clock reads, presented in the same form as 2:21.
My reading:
4:11
